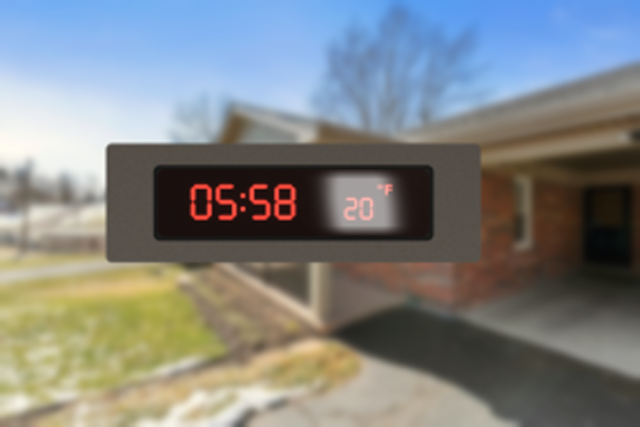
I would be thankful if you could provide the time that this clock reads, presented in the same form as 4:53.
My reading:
5:58
